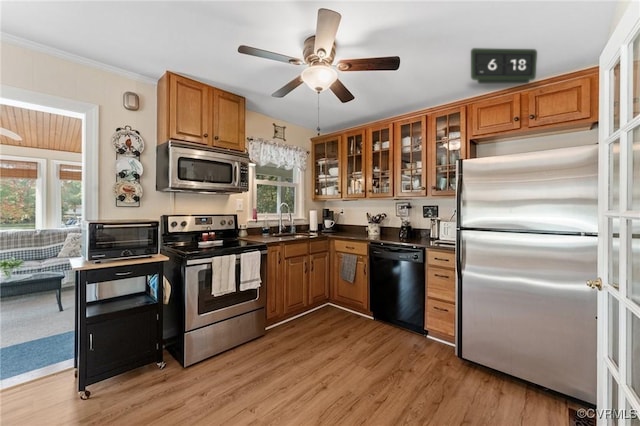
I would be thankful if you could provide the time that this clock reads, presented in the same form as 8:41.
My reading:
6:18
